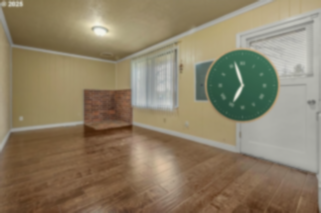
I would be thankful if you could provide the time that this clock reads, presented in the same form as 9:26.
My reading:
6:57
